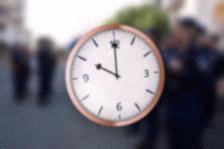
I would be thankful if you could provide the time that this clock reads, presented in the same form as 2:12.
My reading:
10:00
